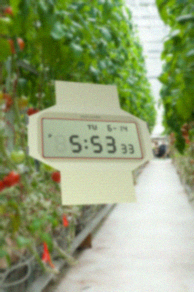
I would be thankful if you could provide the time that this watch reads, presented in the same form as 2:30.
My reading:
5:53
